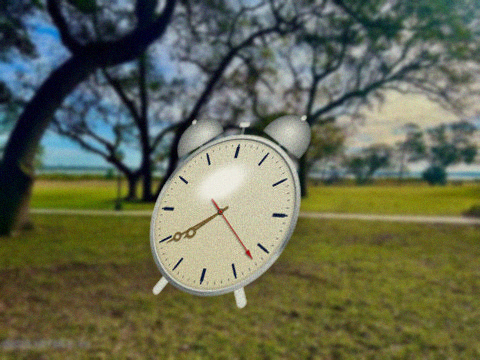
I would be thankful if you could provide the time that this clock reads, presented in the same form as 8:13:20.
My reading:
7:39:22
